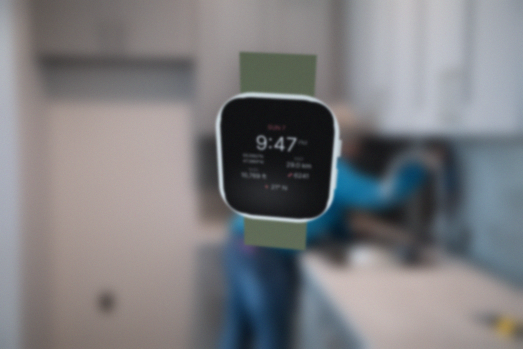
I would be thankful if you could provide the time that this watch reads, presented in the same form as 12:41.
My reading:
9:47
